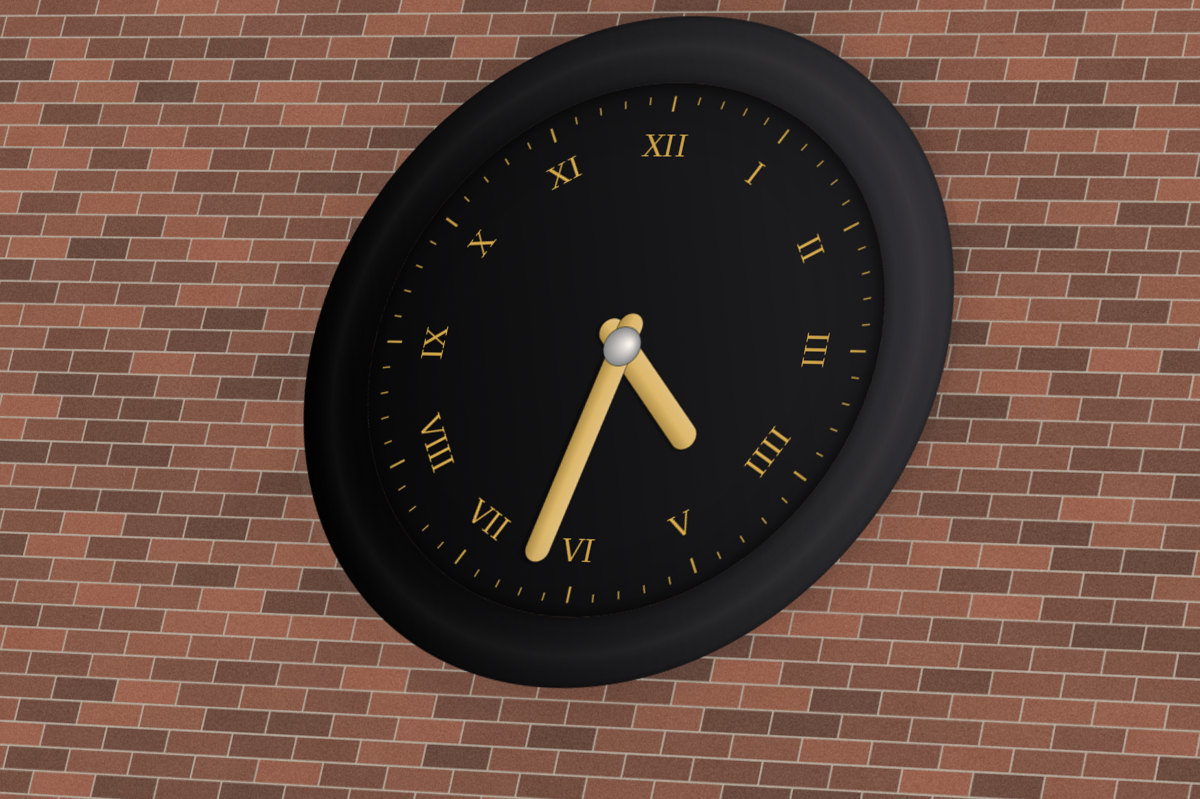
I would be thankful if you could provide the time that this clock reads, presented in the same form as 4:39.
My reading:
4:32
